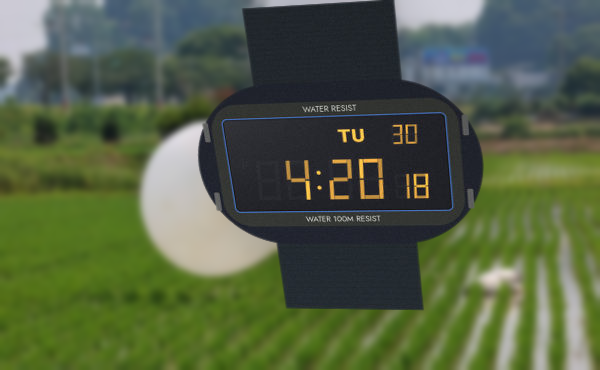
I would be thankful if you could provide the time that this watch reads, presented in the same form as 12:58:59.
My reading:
4:20:18
